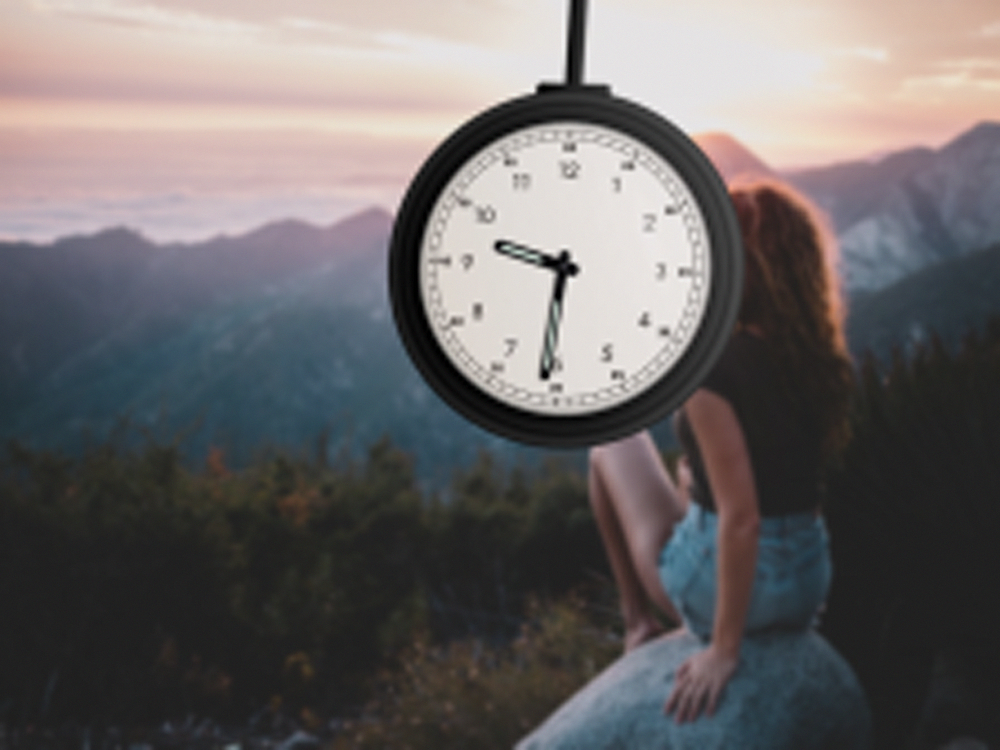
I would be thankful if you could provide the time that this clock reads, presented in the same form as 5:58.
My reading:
9:31
